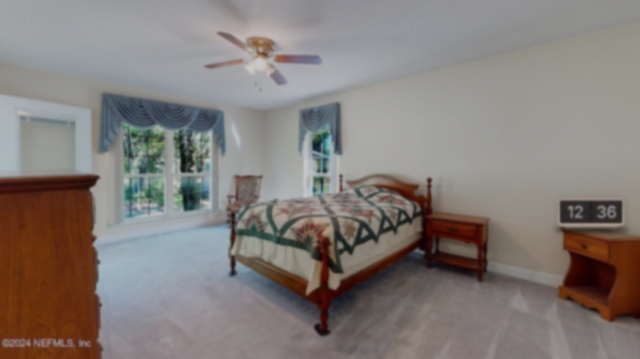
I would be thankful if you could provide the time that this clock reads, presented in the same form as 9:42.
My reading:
12:36
